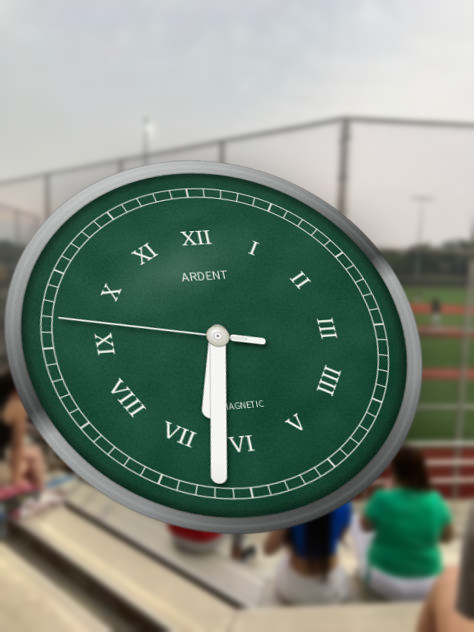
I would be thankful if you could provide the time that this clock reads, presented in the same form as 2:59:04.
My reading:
6:31:47
